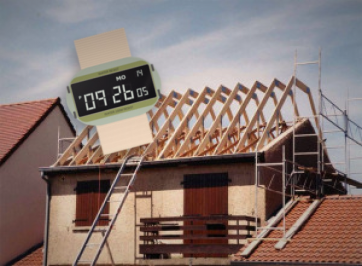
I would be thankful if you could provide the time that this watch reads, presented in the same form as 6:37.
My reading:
9:26
